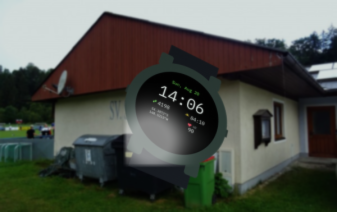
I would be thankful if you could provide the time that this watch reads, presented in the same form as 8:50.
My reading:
14:06
